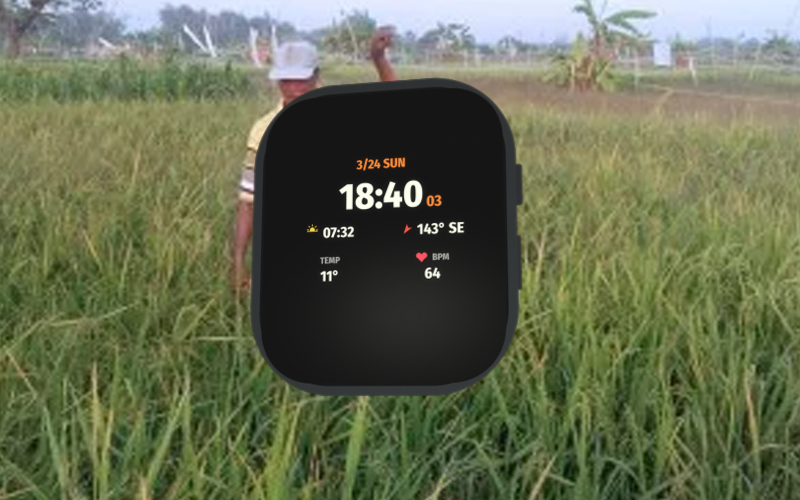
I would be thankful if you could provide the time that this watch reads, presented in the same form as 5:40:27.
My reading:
18:40:03
